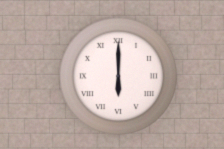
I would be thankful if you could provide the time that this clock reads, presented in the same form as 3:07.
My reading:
6:00
